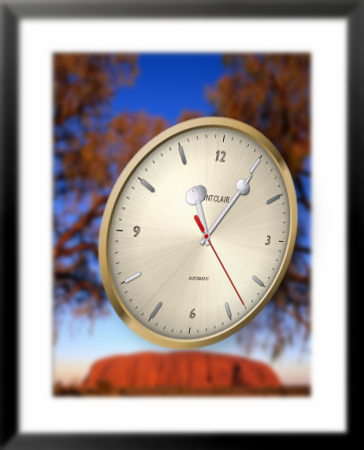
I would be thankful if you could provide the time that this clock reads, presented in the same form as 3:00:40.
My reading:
11:05:23
